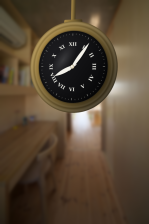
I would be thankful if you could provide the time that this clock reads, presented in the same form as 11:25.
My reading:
8:06
